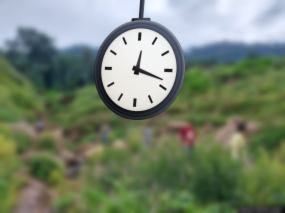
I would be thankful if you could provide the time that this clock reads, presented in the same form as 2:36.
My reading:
12:18
